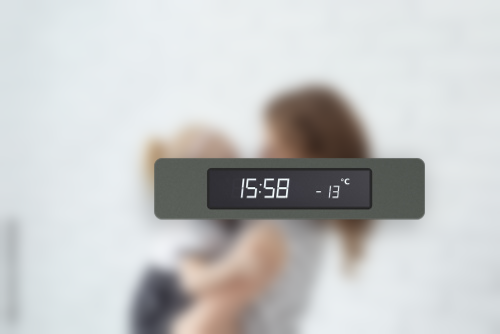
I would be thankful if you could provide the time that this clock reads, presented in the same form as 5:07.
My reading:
15:58
